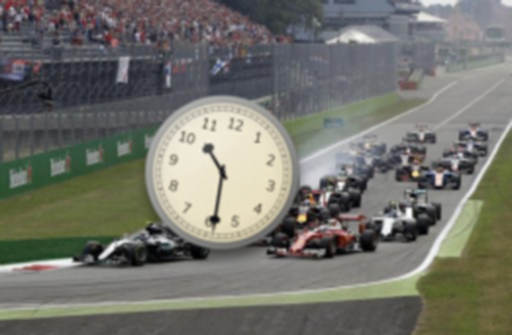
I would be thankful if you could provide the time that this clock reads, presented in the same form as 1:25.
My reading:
10:29
